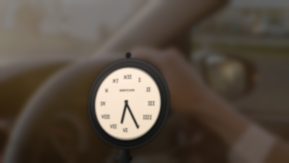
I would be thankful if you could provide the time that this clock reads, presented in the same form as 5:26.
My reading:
6:25
